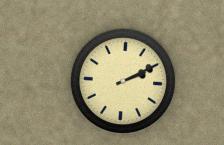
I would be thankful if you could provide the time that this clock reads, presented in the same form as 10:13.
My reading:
2:10
